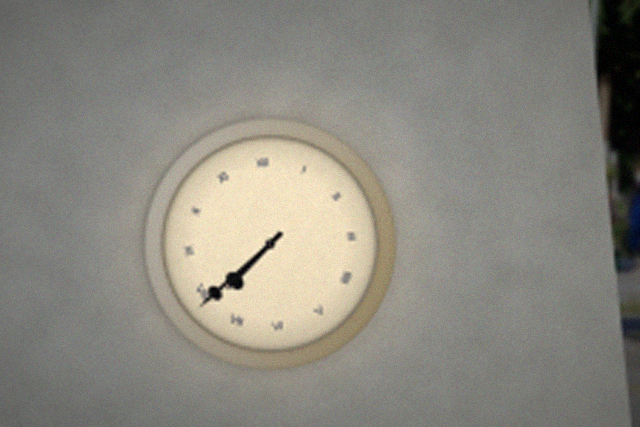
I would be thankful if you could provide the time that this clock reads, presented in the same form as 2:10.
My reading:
7:39
